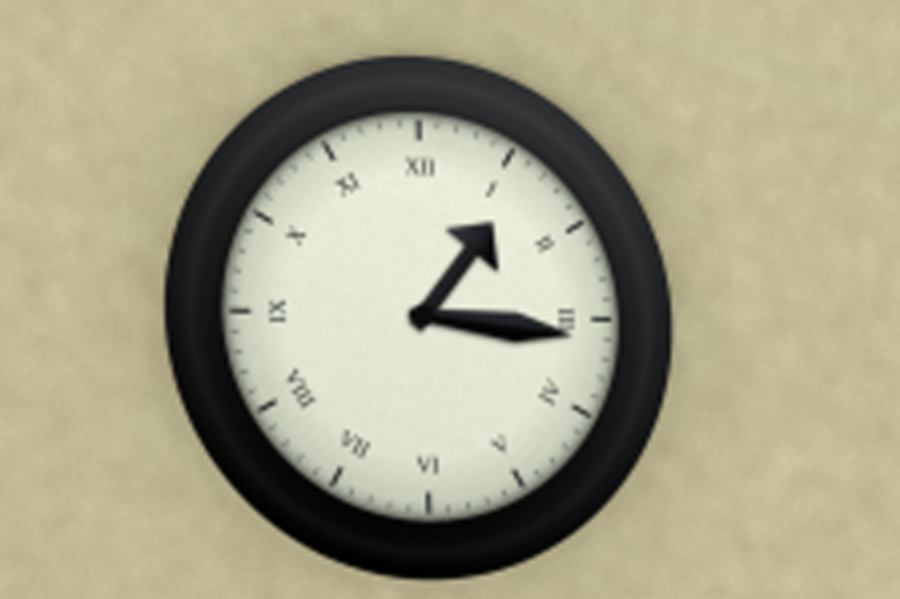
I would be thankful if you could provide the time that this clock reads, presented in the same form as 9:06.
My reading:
1:16
